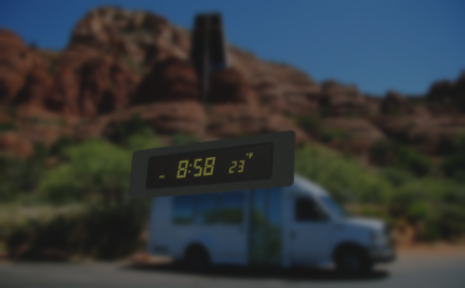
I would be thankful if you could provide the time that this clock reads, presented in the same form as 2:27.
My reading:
8:58
